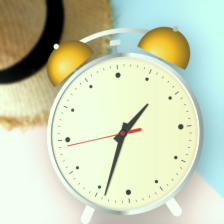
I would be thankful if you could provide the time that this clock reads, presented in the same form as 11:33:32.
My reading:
1:33:44
